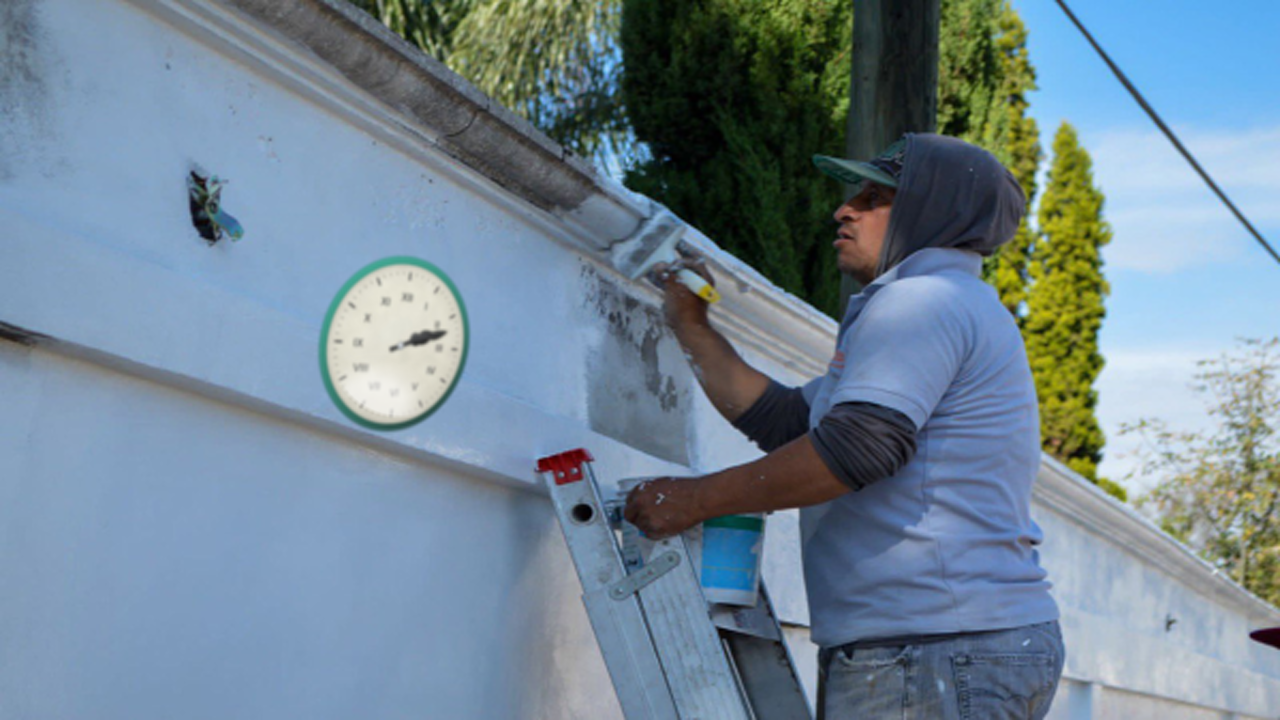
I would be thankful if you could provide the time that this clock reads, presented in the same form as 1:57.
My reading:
2:12
